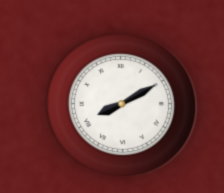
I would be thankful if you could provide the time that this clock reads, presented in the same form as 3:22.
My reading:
8:10
